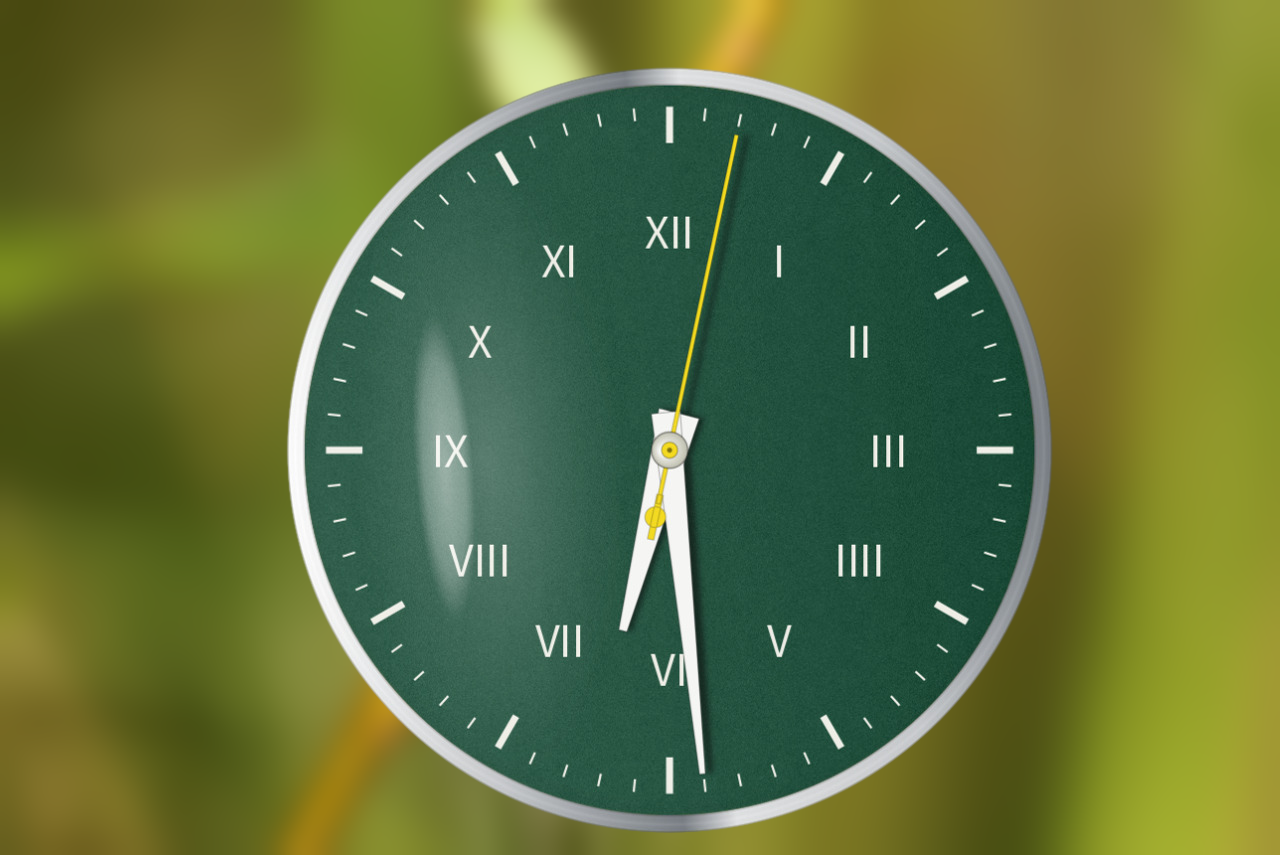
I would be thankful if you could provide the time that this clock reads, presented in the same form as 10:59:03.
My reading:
6:29:02
